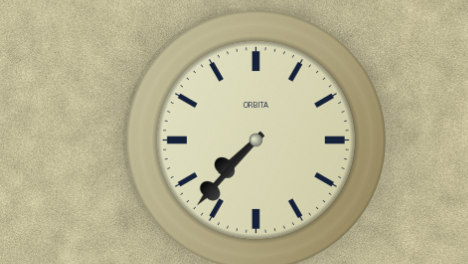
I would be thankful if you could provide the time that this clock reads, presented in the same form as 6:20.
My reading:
7:37
